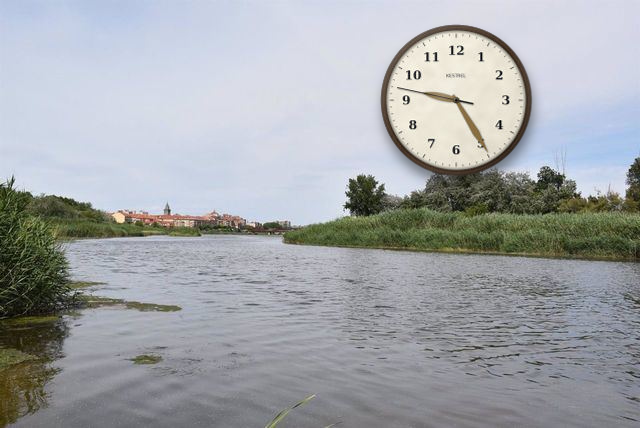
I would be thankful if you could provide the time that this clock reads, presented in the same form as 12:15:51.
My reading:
9:24:47
